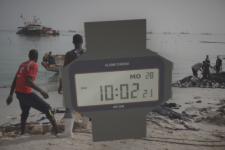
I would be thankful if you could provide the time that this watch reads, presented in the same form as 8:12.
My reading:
10:02
